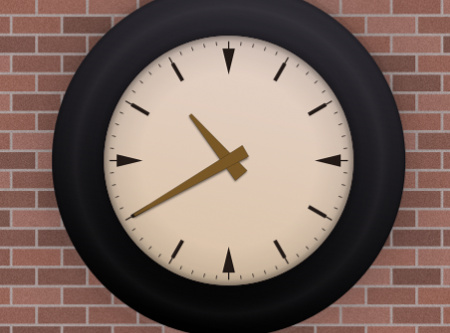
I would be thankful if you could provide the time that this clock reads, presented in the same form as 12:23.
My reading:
10:40
